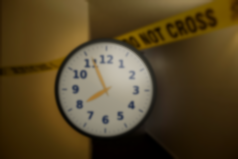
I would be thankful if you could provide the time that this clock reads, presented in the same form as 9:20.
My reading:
7:56
